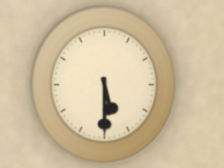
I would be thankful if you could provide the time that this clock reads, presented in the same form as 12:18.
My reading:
5:30
